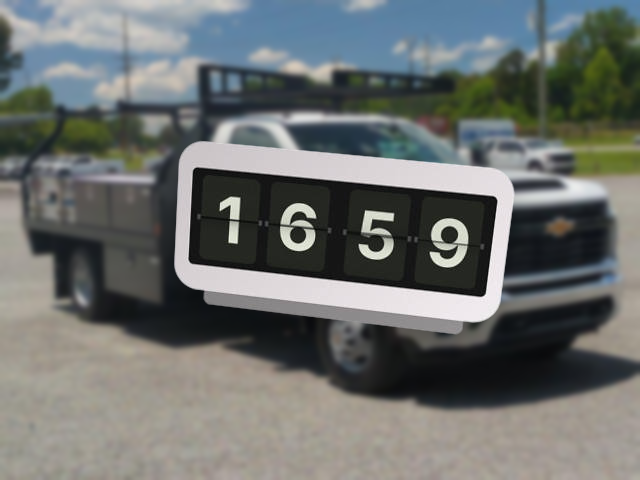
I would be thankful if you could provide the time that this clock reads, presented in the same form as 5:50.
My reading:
16:59
